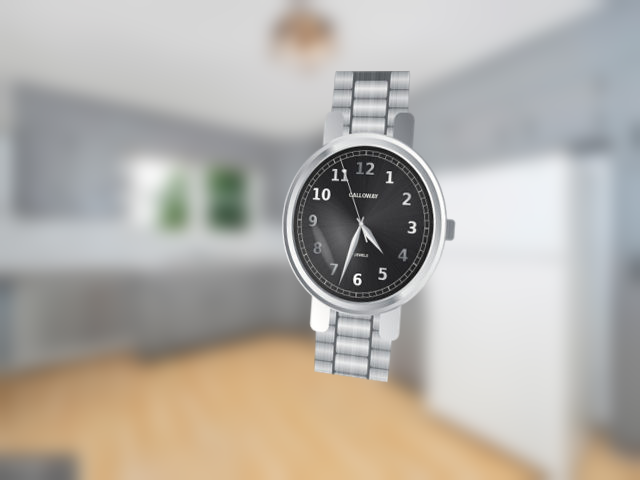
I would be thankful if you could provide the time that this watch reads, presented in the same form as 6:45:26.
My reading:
4:32:56
